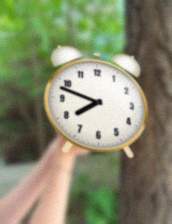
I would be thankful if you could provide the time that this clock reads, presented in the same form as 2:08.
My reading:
7:48
